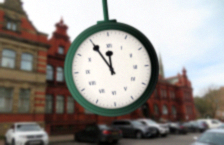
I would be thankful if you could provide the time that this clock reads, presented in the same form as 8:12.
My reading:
11:55
